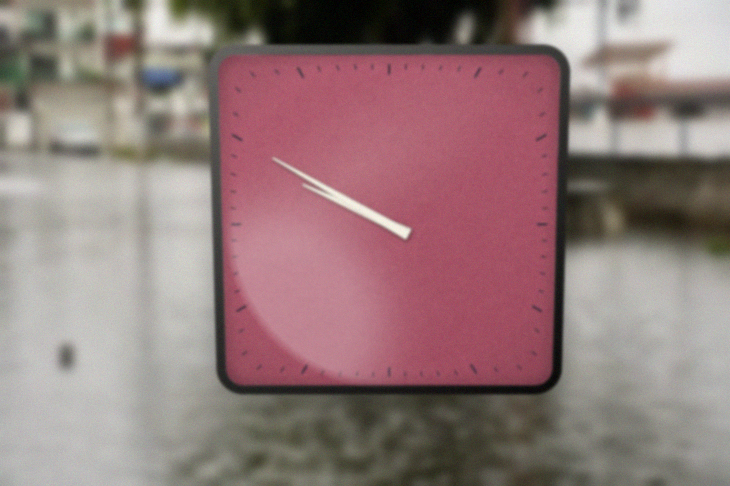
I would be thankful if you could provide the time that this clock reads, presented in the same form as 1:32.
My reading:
9:50
